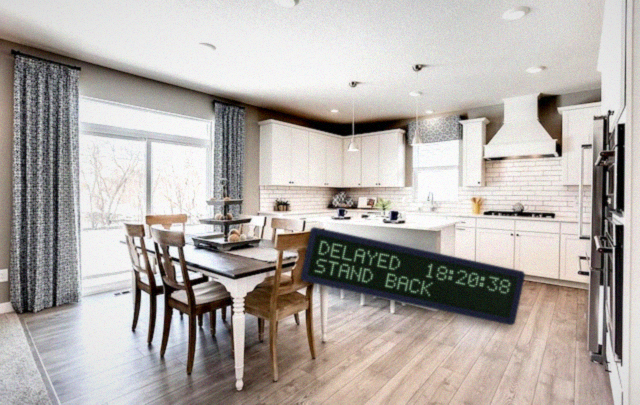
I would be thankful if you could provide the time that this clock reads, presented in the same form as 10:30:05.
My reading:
18:20:38
